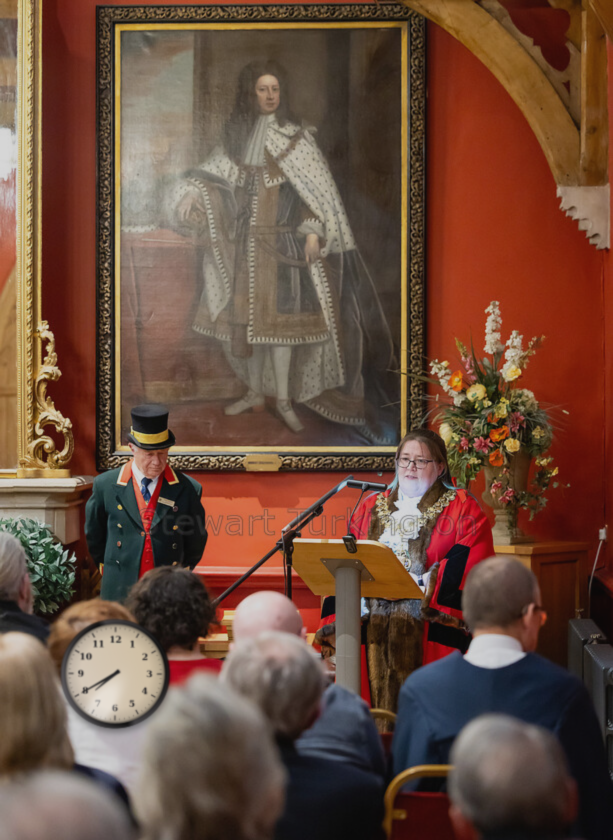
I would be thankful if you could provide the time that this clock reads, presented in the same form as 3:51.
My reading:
7:40
